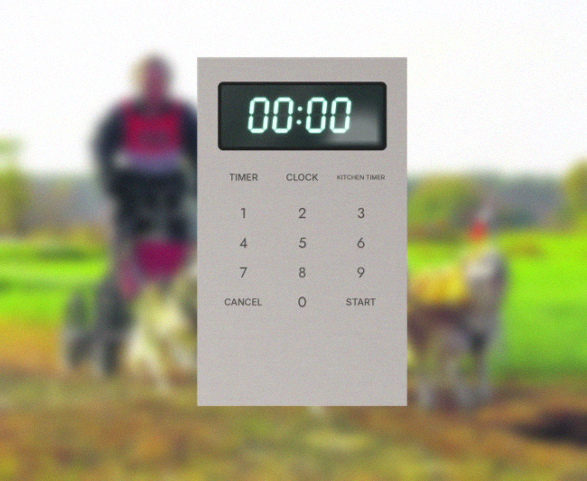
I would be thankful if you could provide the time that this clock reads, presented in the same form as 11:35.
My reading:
0:00
